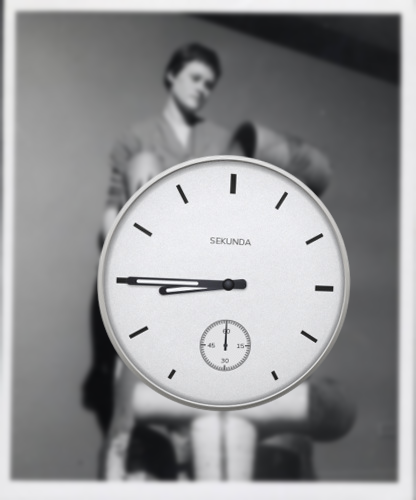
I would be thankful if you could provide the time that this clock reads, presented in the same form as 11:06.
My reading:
8:45
